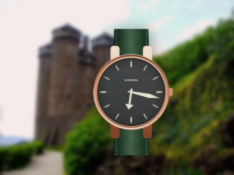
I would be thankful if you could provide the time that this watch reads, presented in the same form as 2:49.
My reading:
6:17
